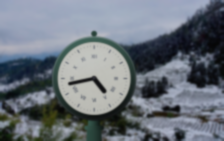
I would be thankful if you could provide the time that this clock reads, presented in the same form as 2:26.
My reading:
4:43
